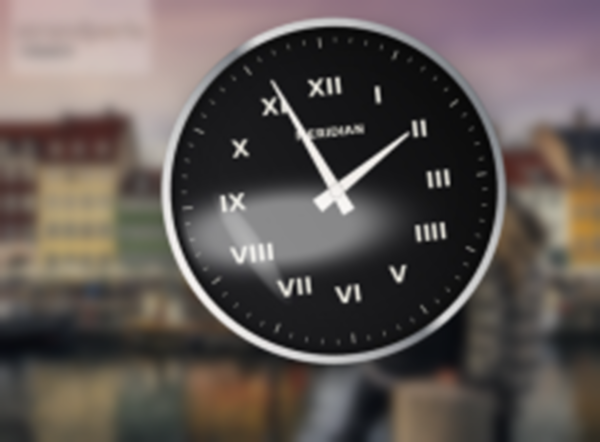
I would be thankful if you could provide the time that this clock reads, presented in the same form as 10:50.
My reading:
1:56
